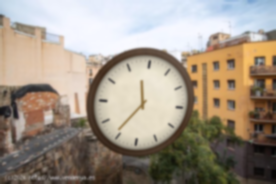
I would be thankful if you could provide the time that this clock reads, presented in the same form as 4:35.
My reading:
11:36
